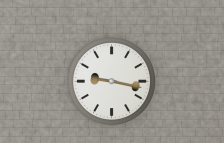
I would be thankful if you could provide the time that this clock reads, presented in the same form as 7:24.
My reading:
9:17
